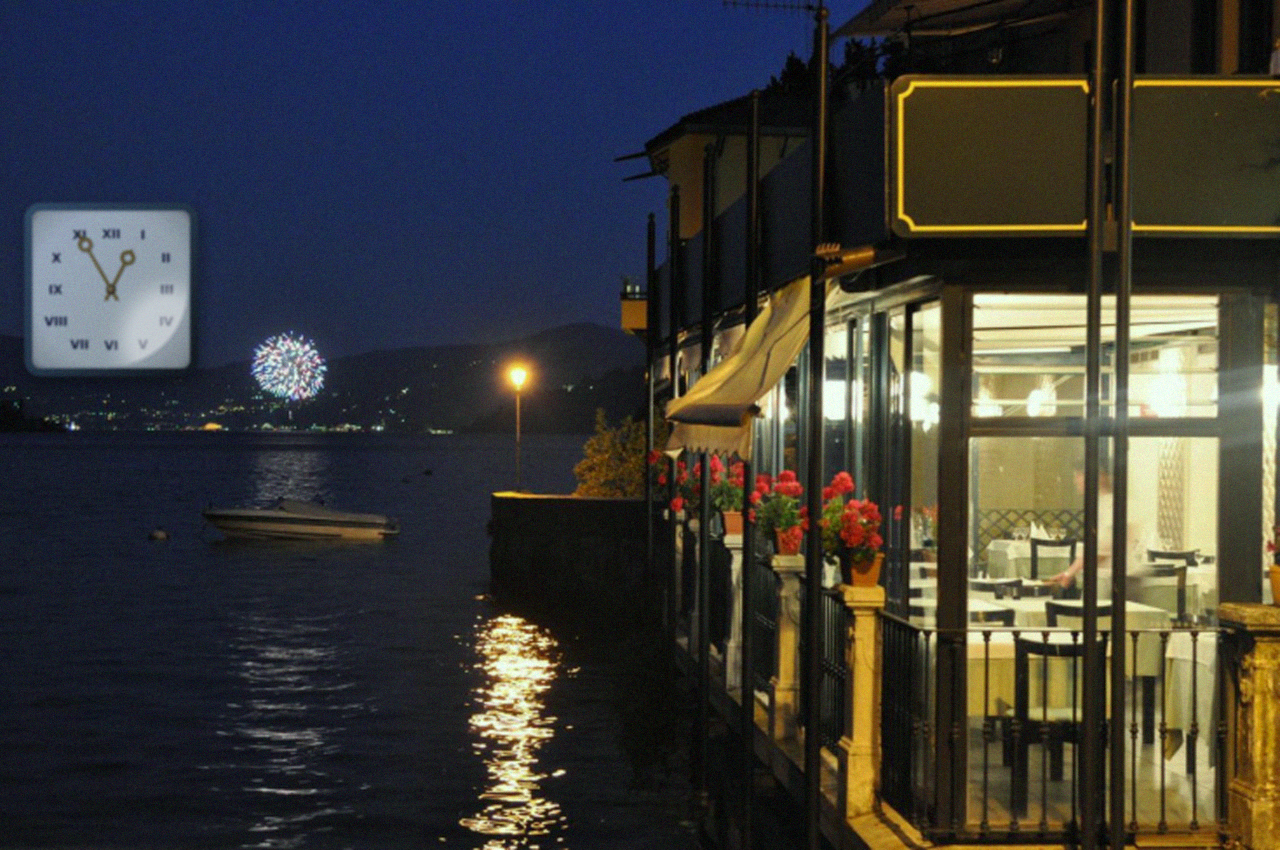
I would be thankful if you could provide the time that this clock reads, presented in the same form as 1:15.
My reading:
12:55
